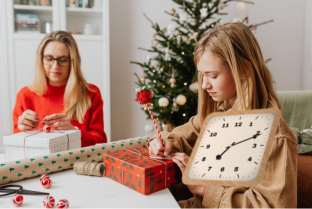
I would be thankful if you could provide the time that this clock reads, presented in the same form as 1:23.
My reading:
7:11
